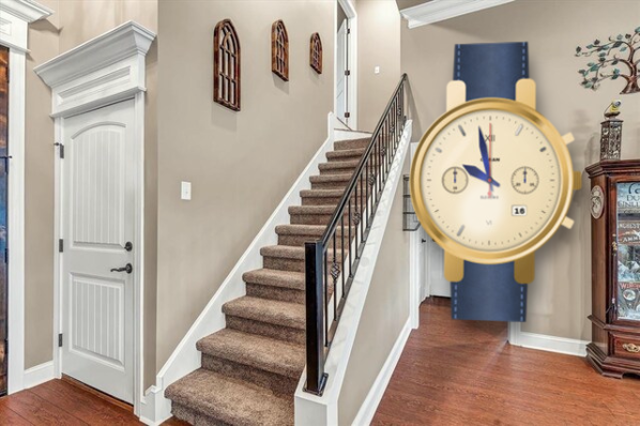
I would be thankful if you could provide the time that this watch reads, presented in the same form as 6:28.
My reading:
9:58
